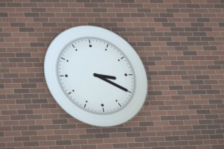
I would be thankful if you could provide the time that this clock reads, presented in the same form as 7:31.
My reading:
3:20
